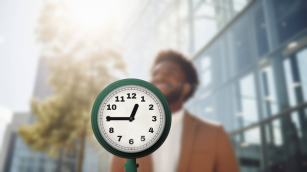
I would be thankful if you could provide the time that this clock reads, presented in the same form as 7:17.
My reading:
12:45
